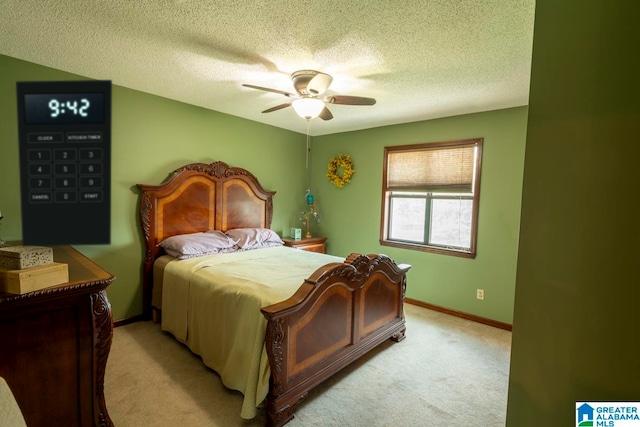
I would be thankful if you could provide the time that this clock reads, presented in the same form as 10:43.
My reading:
9:42
